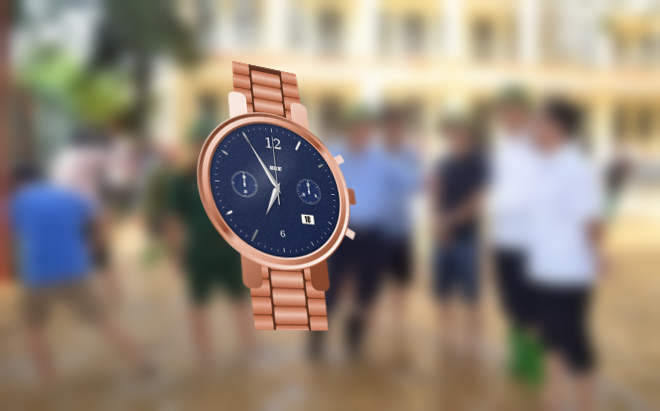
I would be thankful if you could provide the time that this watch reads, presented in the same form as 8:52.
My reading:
6:55
